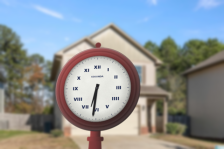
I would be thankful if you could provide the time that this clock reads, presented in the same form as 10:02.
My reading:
6:31
